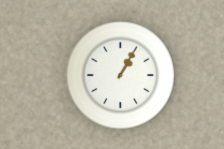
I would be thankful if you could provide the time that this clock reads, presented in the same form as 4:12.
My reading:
1:05
